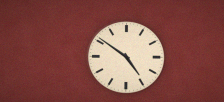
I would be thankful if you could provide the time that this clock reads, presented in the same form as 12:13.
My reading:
4:51
